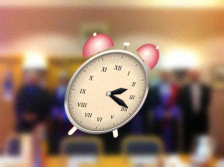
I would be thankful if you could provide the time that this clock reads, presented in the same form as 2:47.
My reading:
2:19
